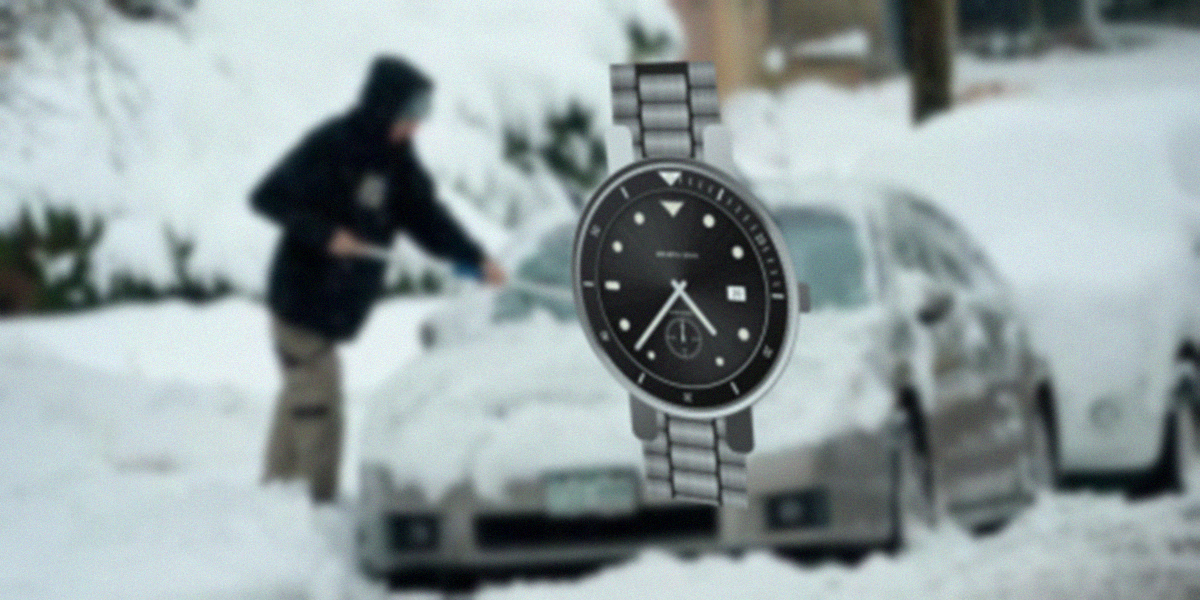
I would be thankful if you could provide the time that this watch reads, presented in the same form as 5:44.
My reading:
4:37
